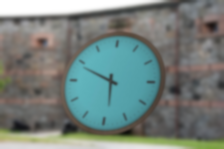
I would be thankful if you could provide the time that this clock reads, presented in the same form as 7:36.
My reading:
5:49
